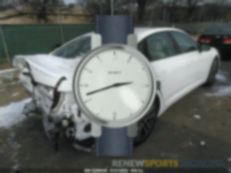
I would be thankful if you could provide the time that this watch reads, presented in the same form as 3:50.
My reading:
2:42
